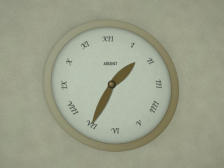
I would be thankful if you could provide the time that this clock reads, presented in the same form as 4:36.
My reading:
1:35
